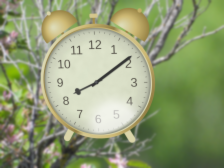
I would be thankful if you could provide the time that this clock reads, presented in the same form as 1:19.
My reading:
8:09
